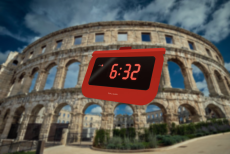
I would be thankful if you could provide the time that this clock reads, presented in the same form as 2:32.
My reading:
6:32
